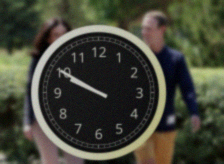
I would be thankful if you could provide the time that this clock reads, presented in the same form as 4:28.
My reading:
9:50
